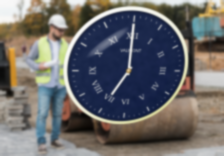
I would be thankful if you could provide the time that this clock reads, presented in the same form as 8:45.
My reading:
7:00
